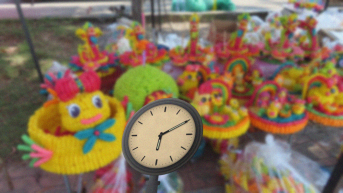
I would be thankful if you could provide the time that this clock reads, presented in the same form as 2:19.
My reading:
6:10
